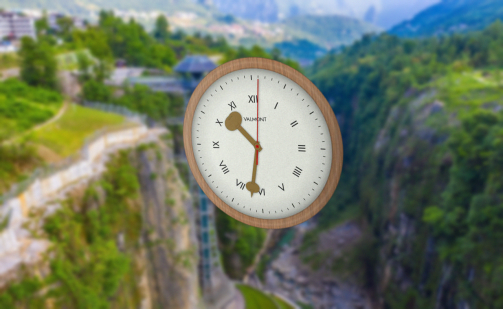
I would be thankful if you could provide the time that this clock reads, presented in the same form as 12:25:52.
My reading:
10:32:01
